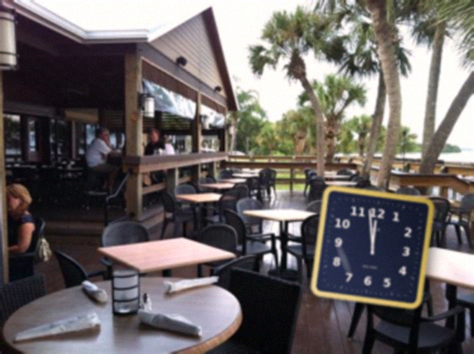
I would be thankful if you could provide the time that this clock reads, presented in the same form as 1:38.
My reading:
11:58
